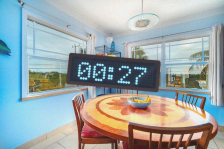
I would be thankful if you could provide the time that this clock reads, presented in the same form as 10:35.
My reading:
0:27
